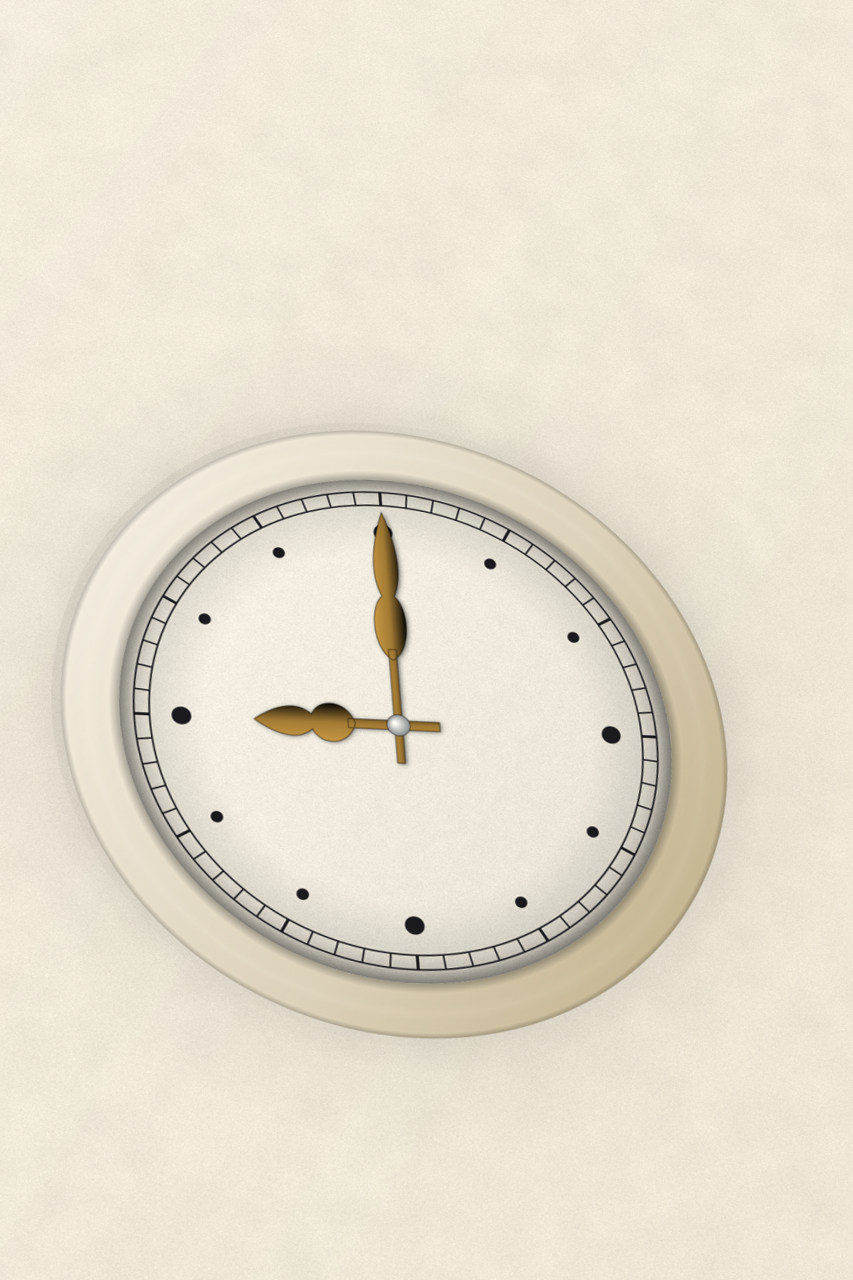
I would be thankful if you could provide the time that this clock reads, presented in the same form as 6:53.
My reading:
9:00
